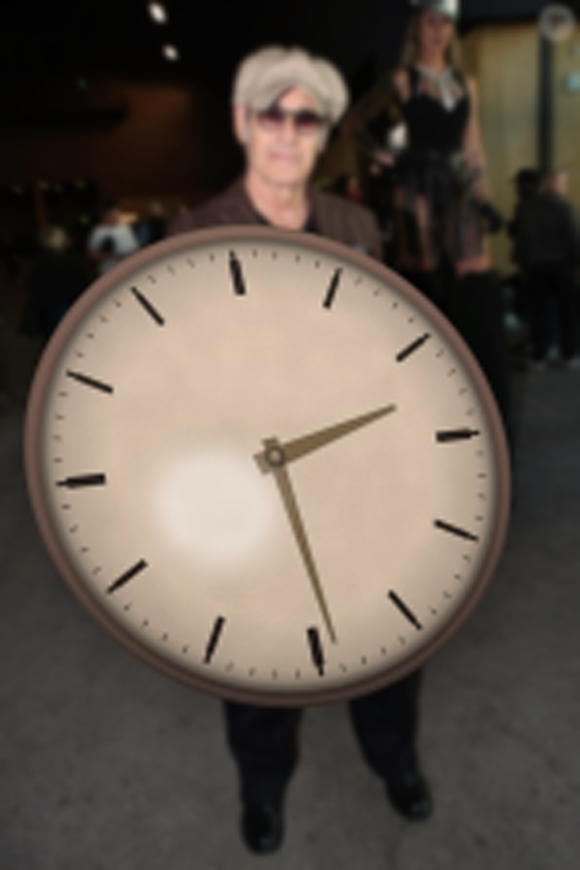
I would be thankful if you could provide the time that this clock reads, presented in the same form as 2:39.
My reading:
2:29
